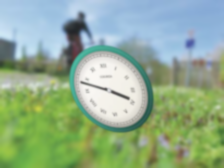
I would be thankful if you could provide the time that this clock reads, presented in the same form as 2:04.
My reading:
3:48
